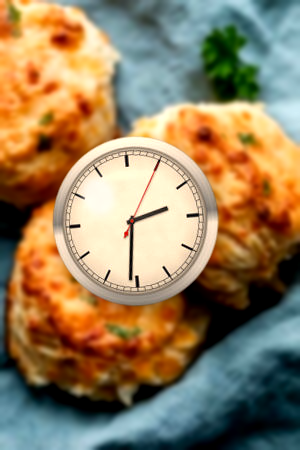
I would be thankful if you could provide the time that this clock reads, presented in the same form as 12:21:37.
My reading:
2:31:05
